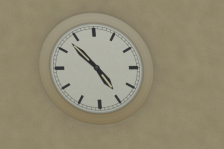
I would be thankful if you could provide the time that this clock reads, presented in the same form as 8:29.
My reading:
4:53
